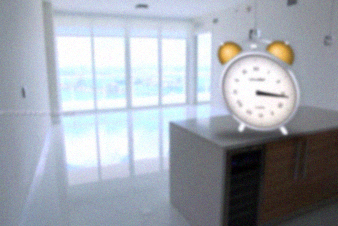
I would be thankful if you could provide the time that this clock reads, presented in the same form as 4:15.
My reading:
3:16
